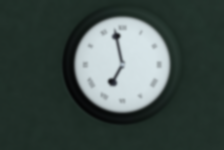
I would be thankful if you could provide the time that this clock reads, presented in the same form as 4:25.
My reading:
6:58
